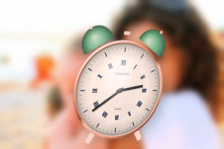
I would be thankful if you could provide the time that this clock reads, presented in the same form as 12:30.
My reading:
2:39
